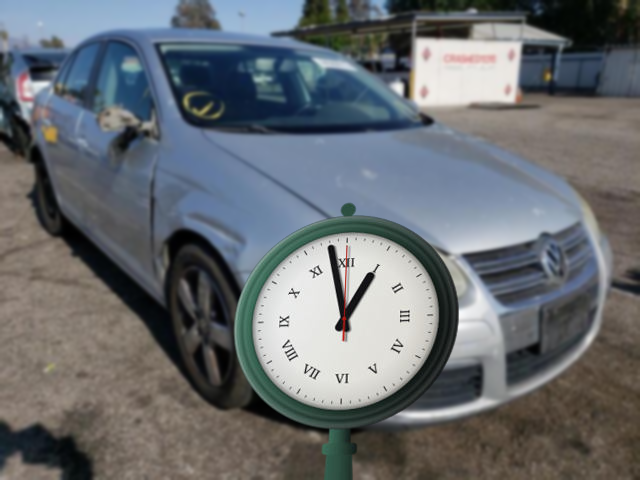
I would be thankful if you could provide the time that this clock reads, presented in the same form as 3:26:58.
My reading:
12:58:00
